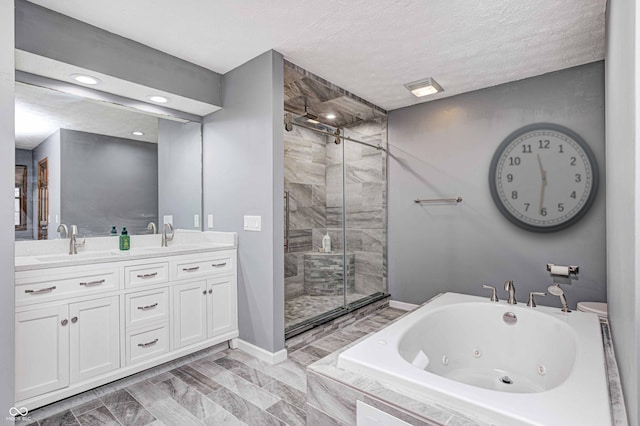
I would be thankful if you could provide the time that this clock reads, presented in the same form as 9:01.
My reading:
11:31
